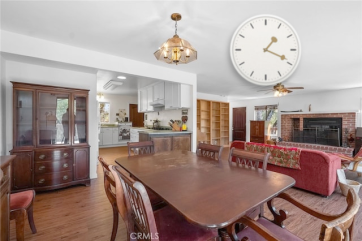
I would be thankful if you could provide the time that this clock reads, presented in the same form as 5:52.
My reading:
1:19
